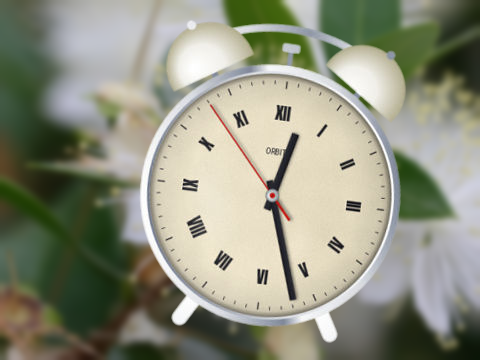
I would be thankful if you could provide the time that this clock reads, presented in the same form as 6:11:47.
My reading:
12:26:53
